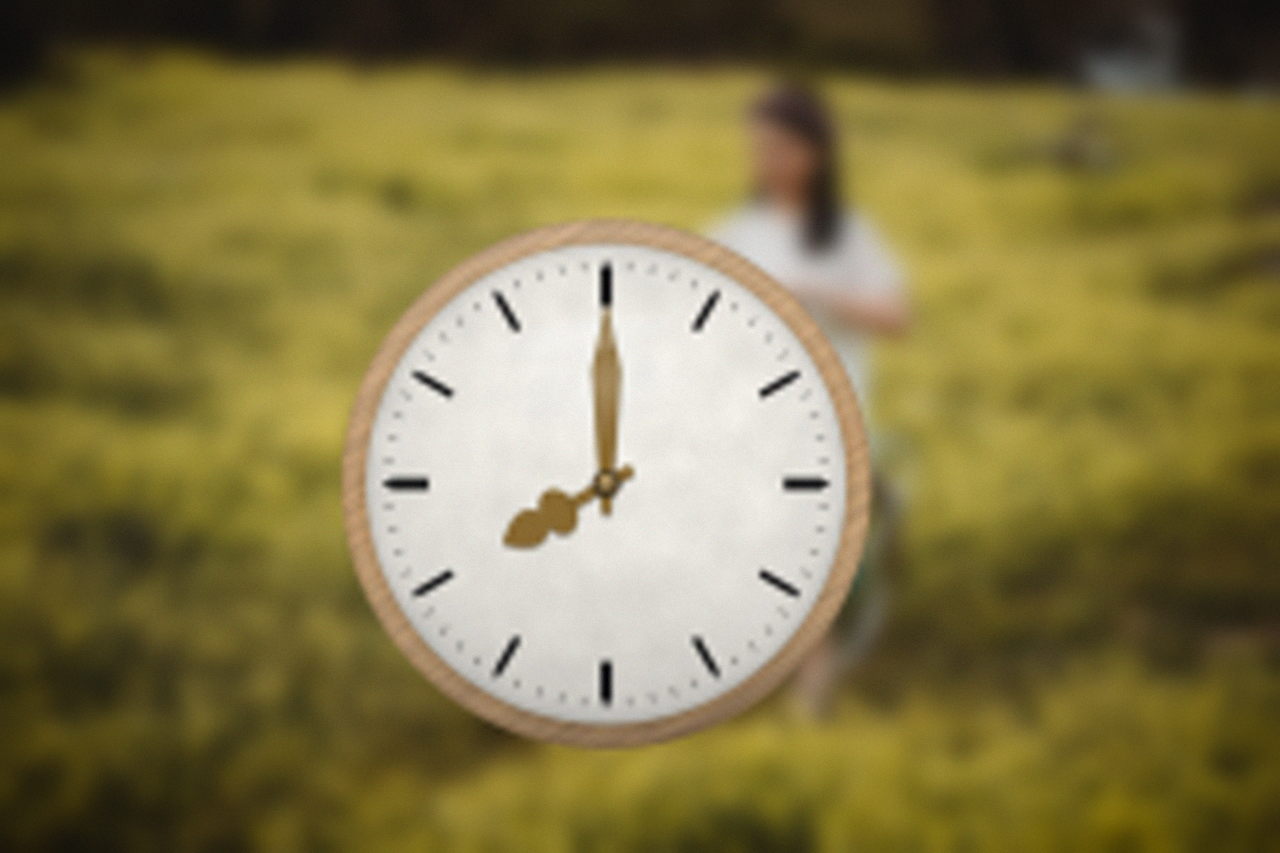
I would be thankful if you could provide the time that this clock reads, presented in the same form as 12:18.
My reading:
8:00
